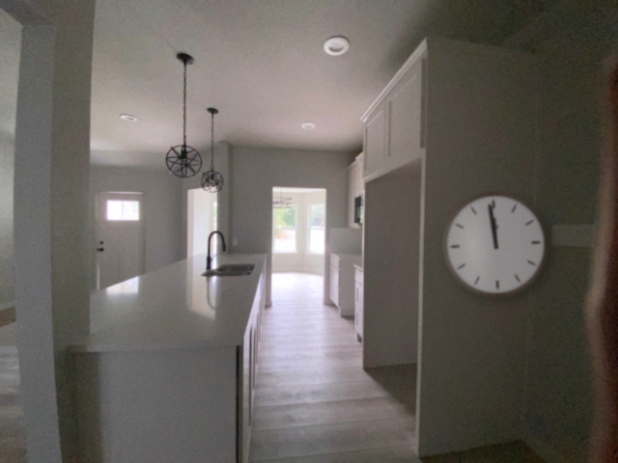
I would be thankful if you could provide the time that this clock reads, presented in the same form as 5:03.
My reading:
11:59
